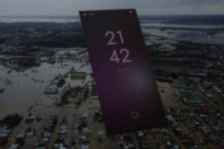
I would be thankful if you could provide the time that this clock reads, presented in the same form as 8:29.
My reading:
21:42
